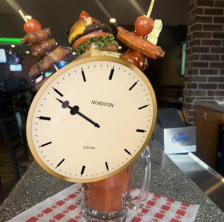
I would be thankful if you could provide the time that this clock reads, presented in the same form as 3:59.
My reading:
9:49
